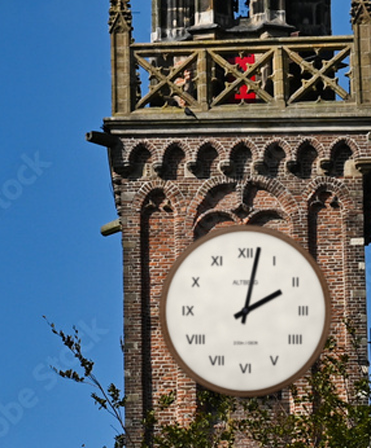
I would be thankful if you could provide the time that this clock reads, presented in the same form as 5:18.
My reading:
2:02
